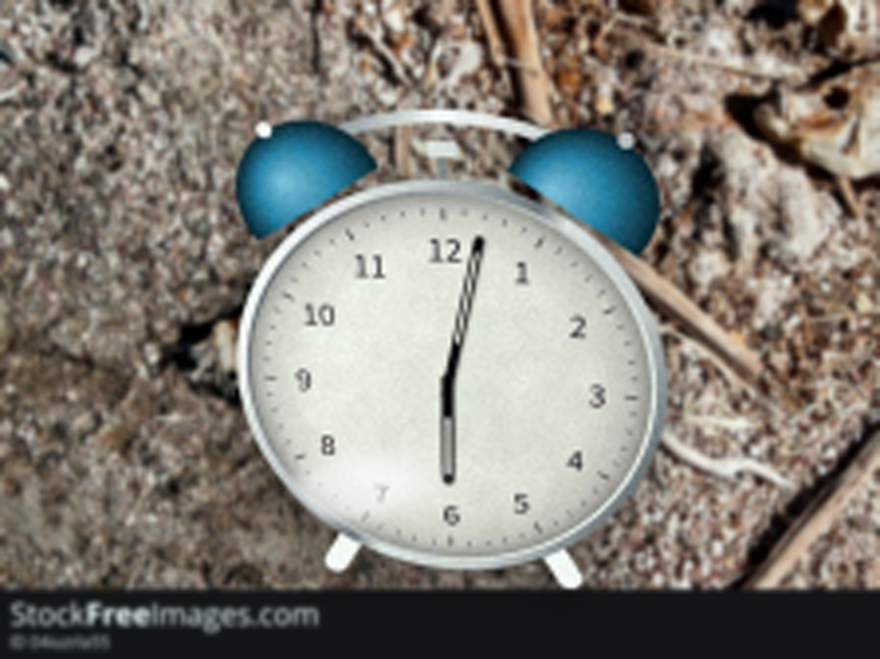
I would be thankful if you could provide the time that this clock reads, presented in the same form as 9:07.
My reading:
6:02
